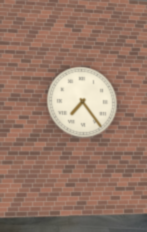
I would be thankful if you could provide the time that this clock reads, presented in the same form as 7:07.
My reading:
7:24
